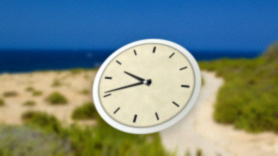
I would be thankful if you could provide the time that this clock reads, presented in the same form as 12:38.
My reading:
9:41
